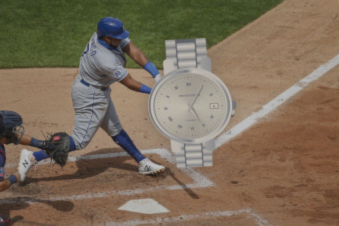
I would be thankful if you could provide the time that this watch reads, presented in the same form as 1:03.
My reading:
5:05
